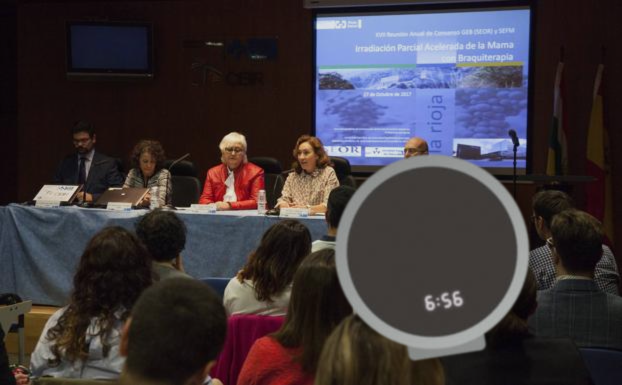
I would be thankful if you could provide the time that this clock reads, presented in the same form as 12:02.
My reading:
6:56
